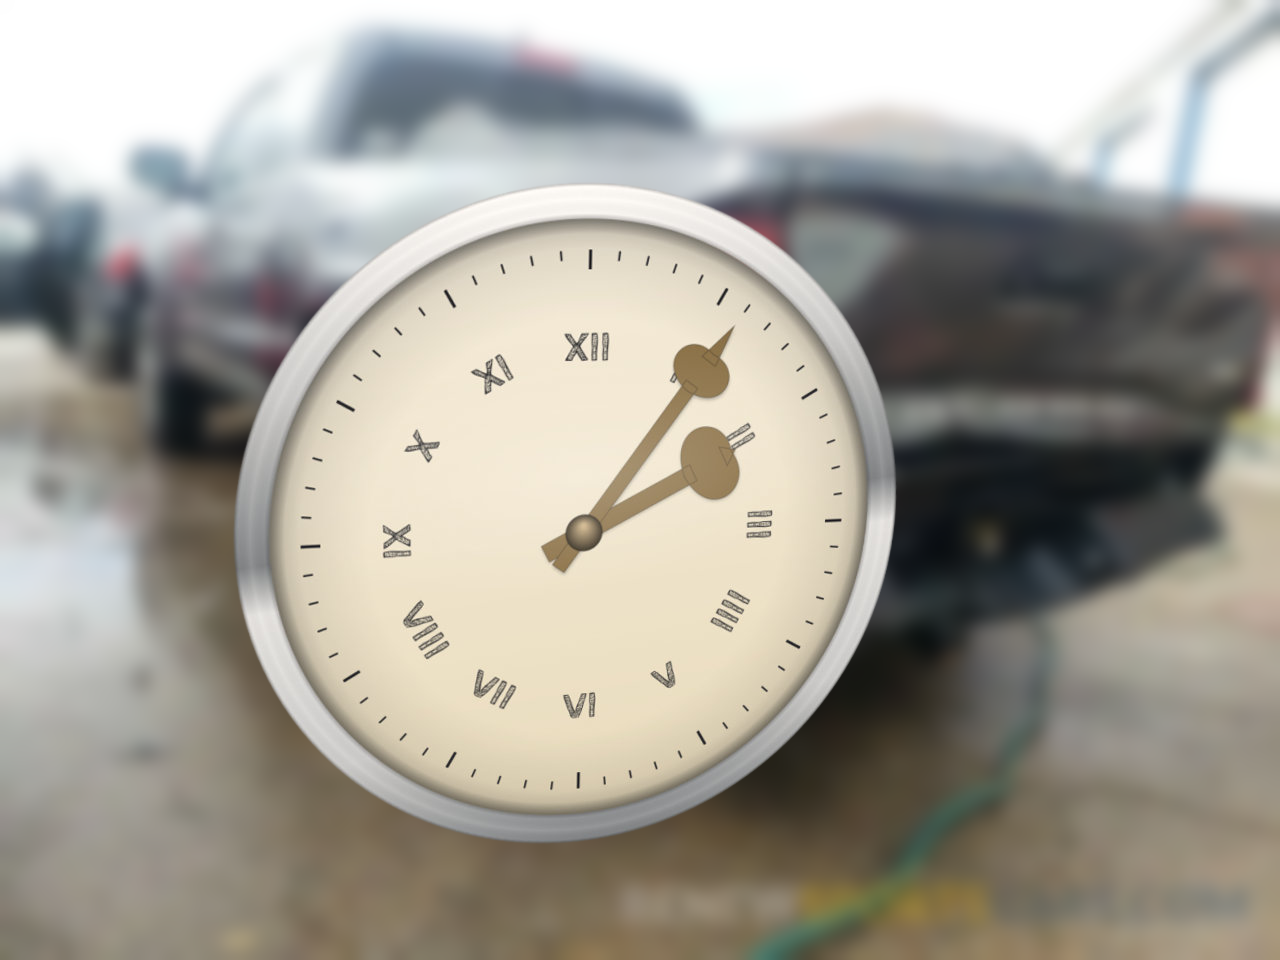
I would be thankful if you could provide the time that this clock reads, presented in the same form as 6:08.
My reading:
2:06
